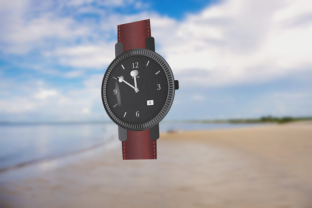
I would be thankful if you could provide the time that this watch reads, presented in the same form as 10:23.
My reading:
11:51
